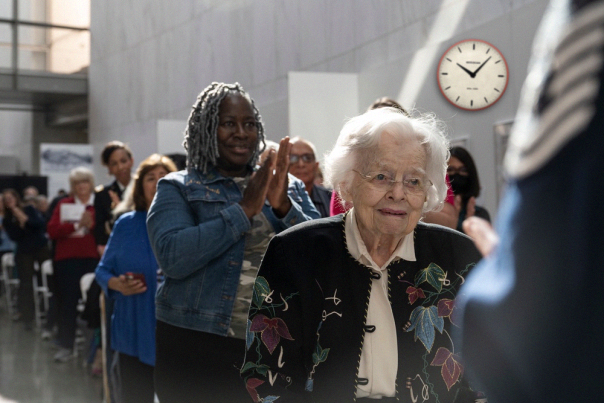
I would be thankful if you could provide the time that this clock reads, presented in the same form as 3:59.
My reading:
10:07
